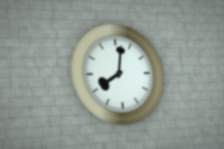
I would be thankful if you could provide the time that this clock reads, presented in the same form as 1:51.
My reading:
8:02
